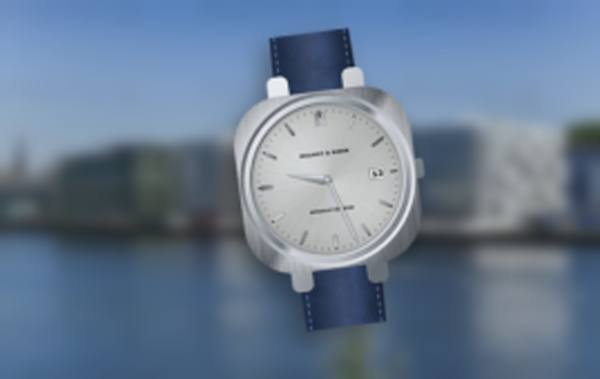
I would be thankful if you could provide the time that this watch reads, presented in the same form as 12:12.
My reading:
9:27
